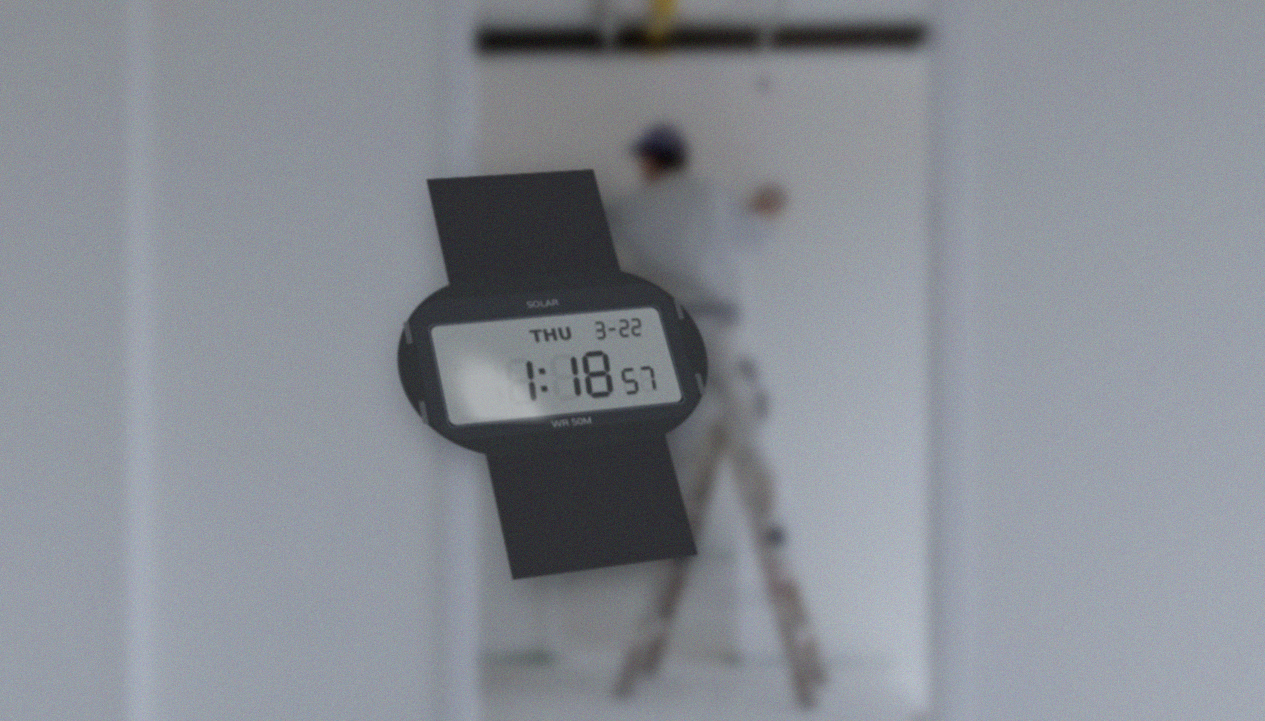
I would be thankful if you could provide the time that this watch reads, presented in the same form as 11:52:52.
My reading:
1:18:57
